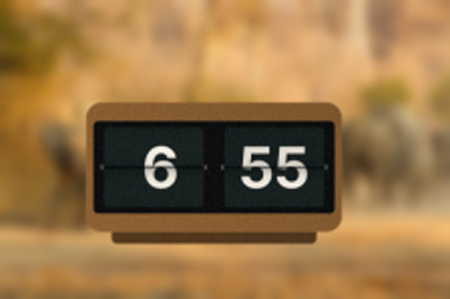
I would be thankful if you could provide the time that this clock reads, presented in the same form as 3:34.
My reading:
6:55
